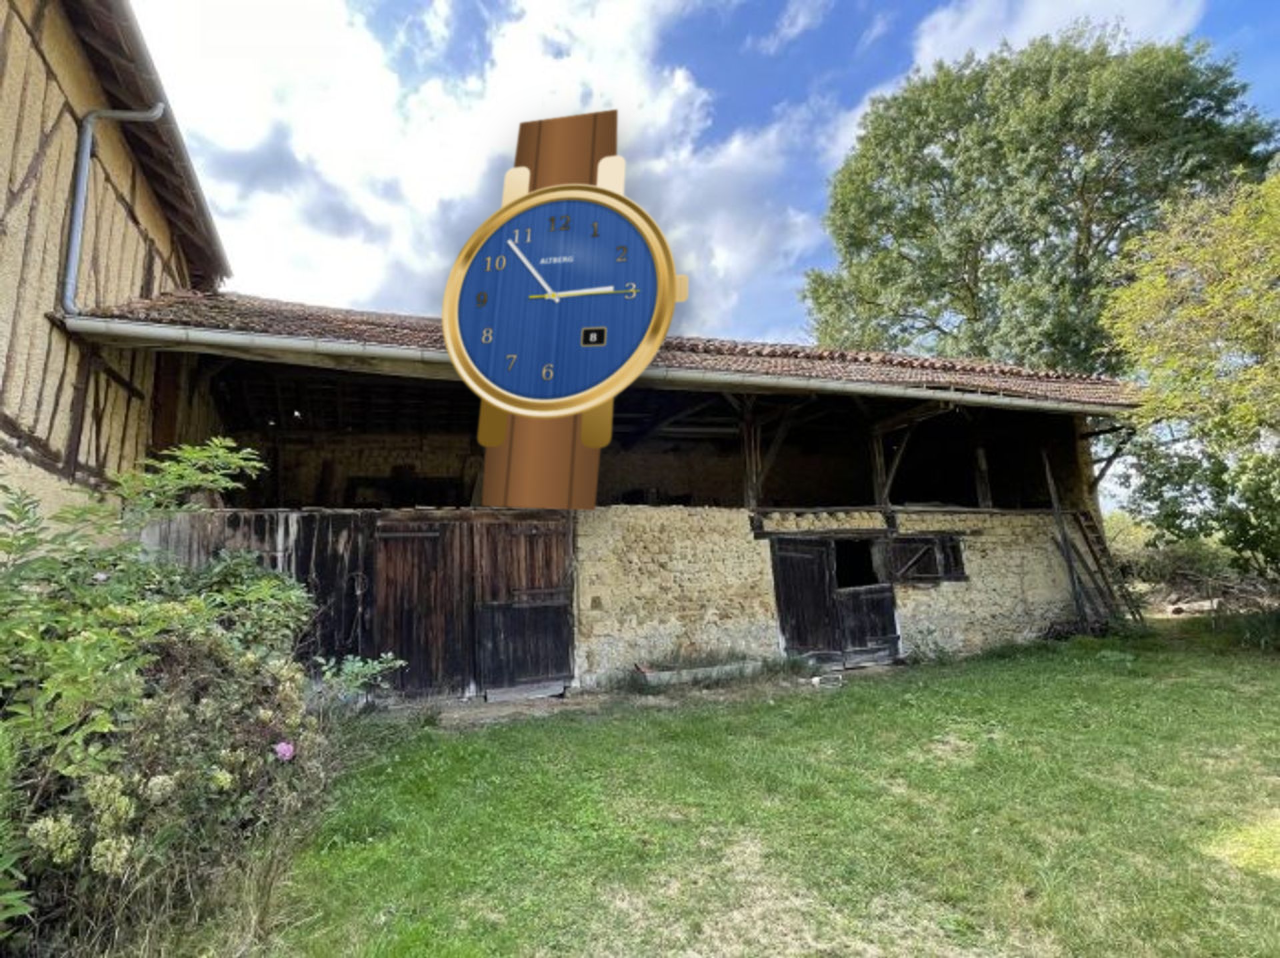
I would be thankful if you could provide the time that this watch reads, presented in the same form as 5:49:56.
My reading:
2:53:15
